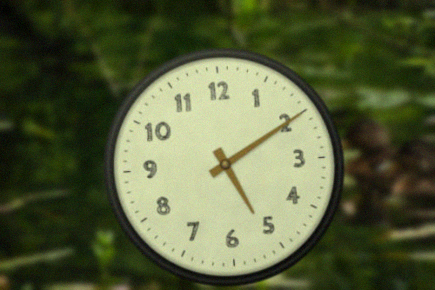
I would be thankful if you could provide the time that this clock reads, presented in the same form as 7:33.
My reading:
5:10
